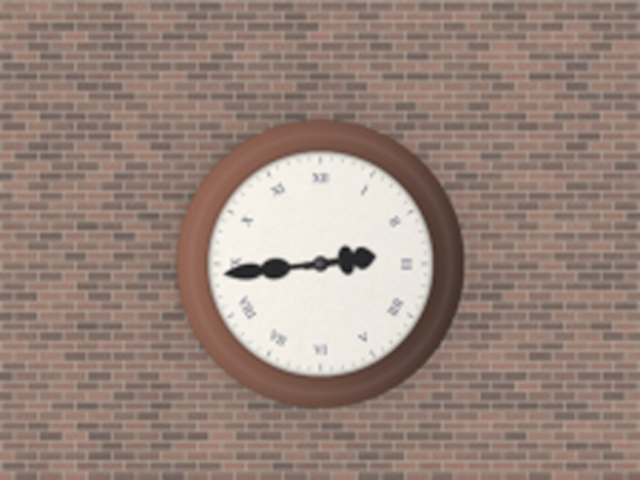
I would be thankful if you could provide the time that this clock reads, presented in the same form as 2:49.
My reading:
2:44
